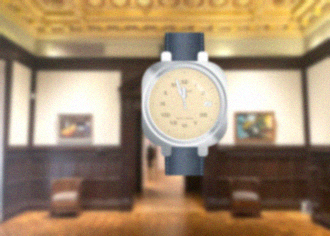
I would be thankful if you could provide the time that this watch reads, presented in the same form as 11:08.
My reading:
11:57
